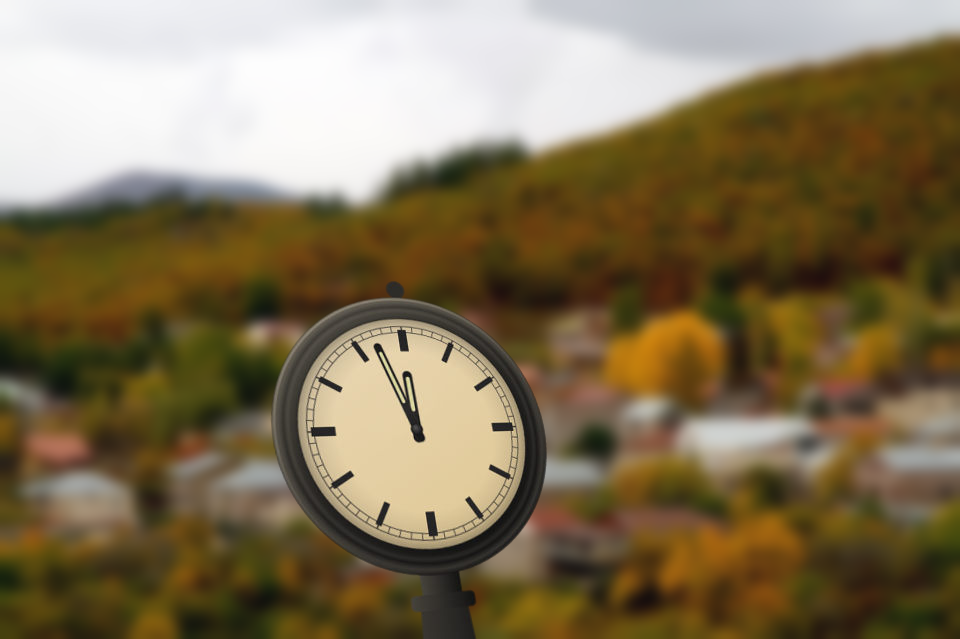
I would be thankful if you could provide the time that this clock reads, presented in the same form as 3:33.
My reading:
11:57
